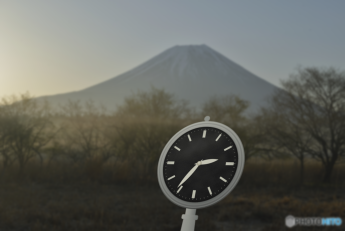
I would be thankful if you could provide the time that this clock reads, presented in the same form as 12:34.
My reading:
2:36
